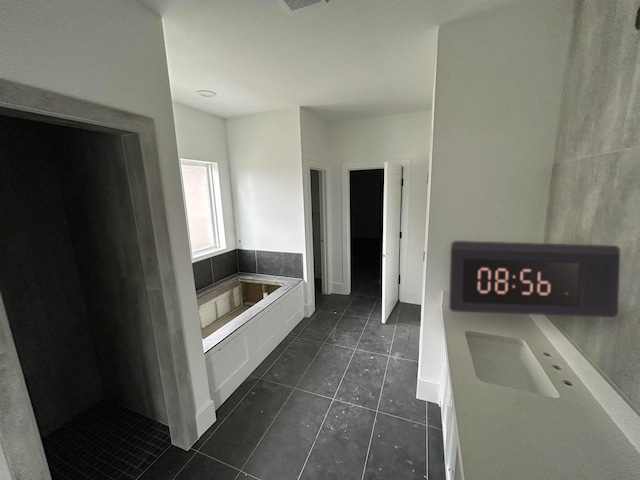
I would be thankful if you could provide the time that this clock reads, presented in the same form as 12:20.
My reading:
8:56
